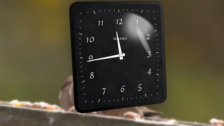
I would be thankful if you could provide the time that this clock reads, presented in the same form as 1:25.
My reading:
11:44
